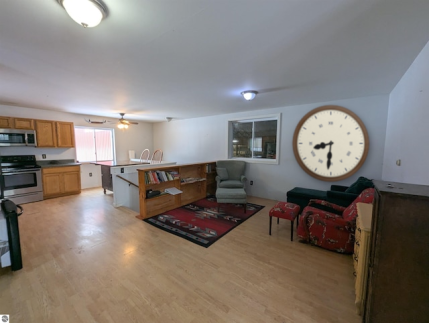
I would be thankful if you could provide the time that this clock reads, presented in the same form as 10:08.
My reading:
8:31
